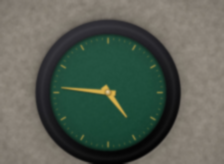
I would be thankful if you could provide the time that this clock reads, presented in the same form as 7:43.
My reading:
4:46
